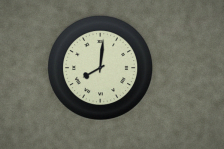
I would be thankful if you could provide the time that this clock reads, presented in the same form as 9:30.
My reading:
8:01
